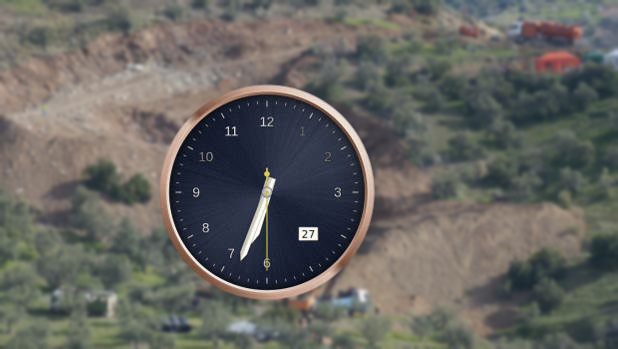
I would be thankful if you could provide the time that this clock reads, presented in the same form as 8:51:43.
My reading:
6:33:30
